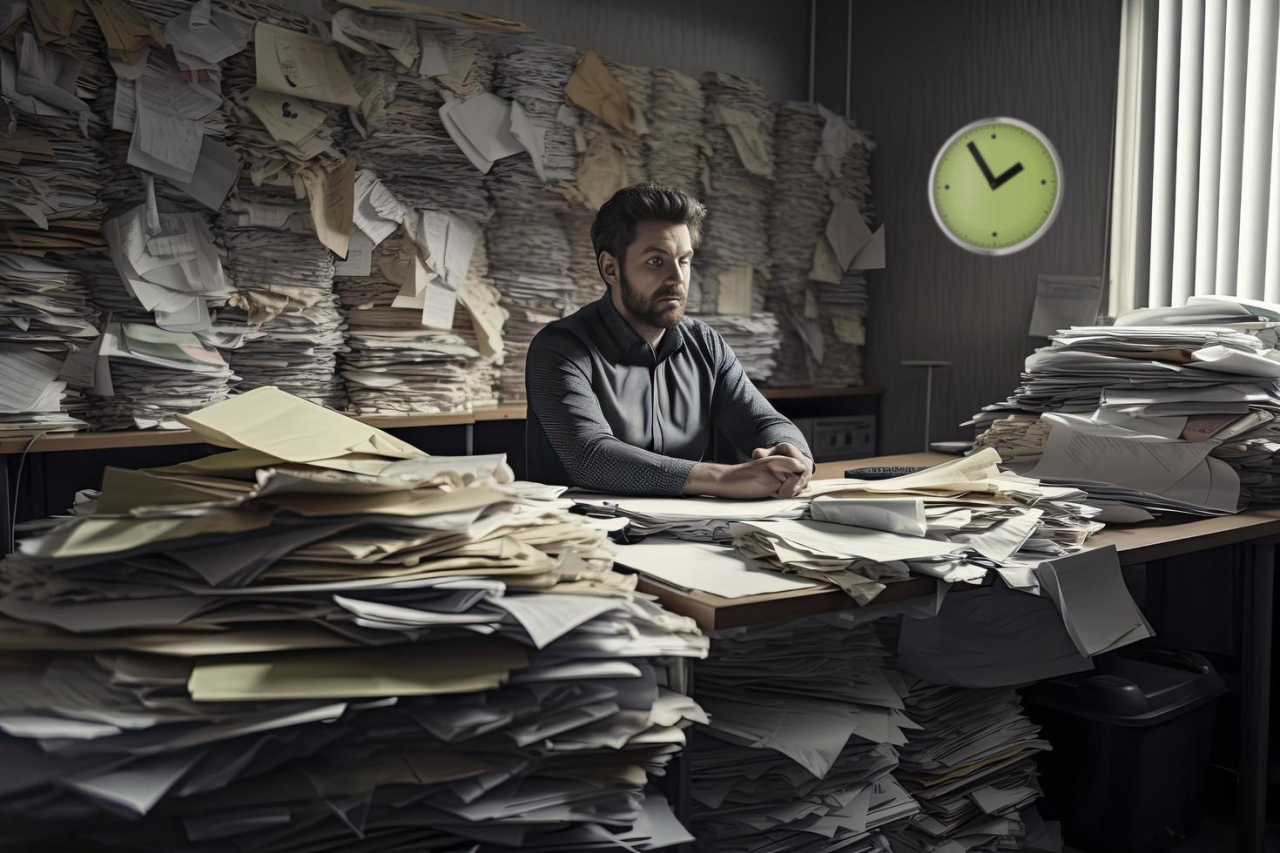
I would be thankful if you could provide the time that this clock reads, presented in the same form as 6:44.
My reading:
1:55
